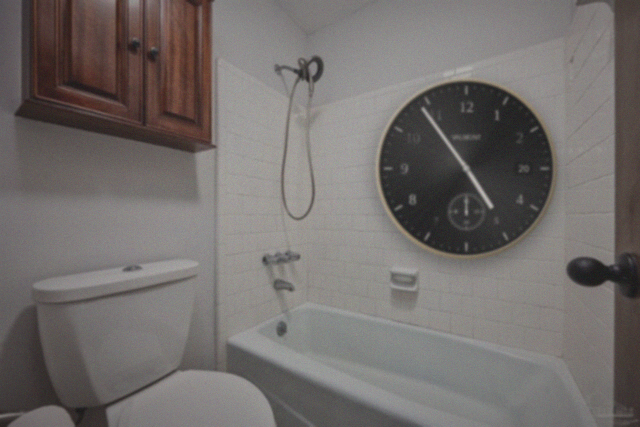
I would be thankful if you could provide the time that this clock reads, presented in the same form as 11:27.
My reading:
4:54
